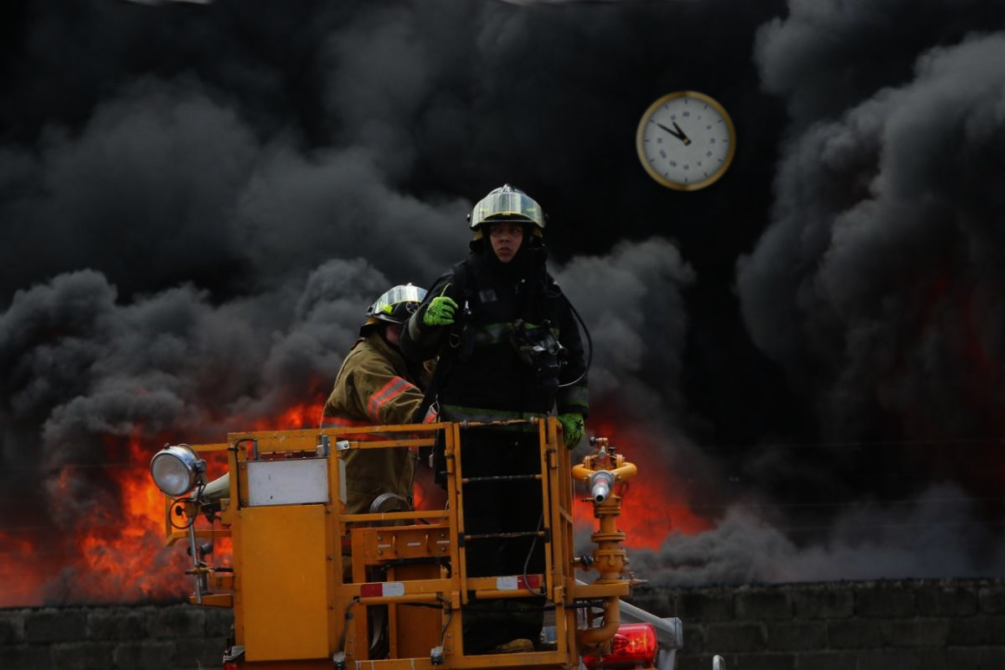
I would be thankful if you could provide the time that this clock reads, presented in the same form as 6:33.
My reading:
10:50
